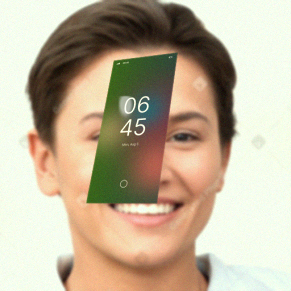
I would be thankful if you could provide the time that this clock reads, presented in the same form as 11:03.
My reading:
6:45
